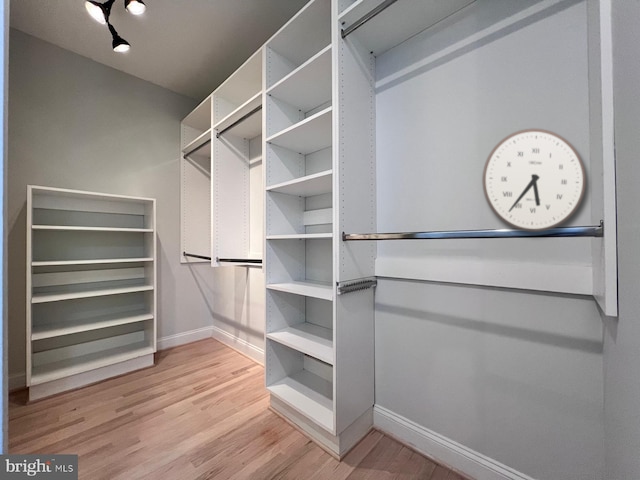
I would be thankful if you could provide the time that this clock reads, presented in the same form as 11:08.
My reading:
5:36
